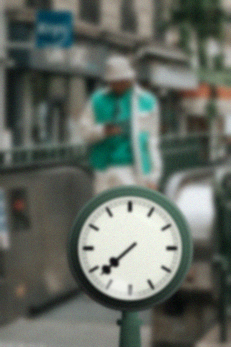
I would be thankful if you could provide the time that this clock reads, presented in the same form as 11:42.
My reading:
7:38
